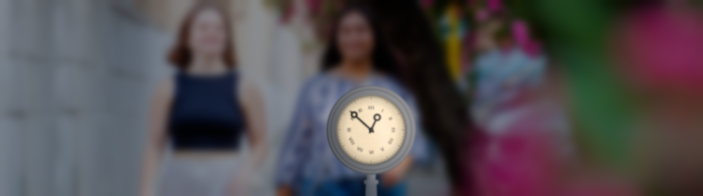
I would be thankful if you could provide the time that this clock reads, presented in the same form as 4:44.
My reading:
12:52
